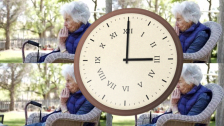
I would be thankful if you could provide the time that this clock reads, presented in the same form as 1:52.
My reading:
3:00
